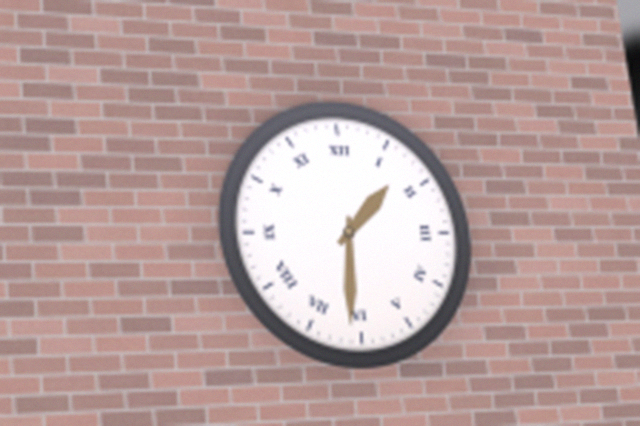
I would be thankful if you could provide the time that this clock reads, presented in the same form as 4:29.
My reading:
1:31
